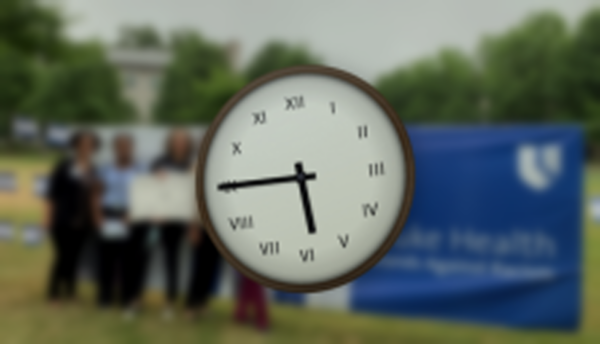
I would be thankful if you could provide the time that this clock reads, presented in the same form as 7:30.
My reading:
5:45
